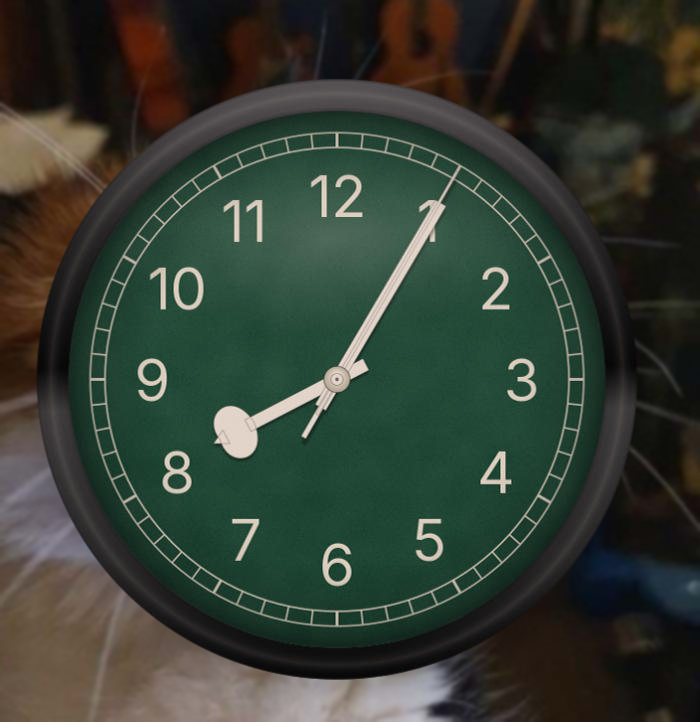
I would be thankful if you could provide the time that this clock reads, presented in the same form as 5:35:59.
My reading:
8:05:05
